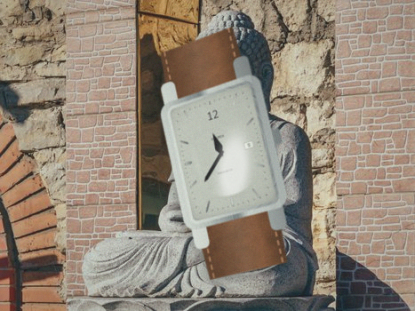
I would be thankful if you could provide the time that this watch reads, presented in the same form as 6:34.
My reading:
11:38
